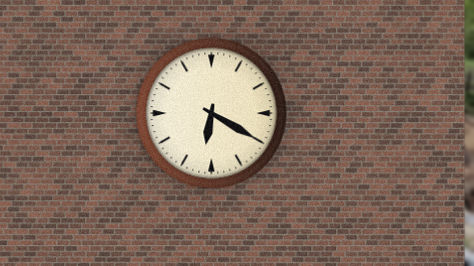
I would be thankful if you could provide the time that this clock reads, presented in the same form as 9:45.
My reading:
6:20
